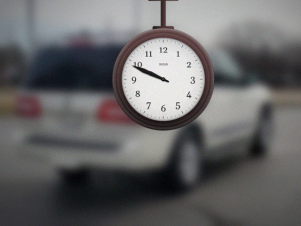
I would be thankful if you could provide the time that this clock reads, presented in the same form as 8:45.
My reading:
9:49
